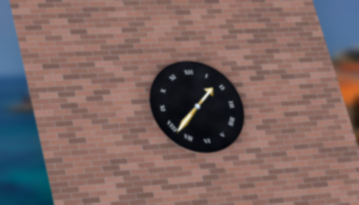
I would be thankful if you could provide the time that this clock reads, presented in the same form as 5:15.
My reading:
1:38
